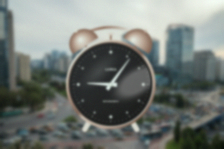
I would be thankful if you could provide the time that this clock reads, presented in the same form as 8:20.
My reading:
9:06
